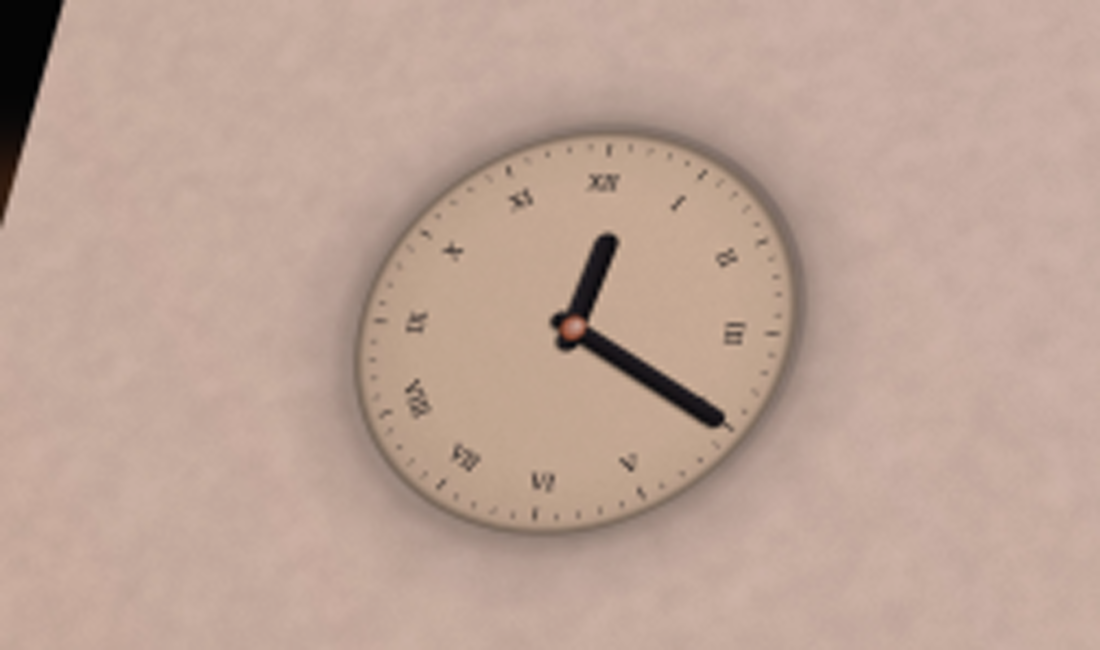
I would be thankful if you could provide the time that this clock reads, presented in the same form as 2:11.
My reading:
12:20
